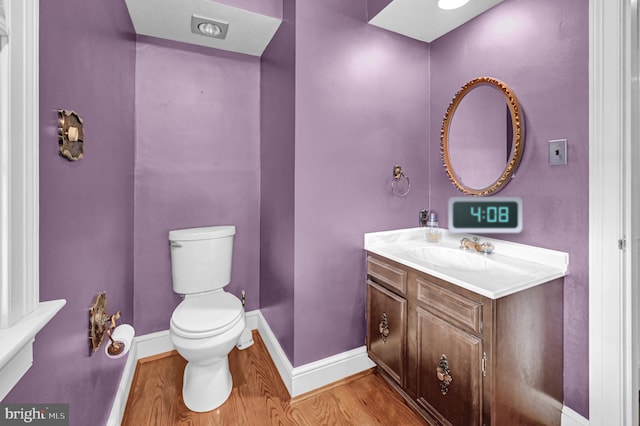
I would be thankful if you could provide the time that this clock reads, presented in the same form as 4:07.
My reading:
4:08
